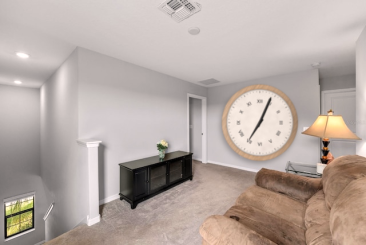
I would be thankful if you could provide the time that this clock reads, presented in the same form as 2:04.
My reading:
7:04
